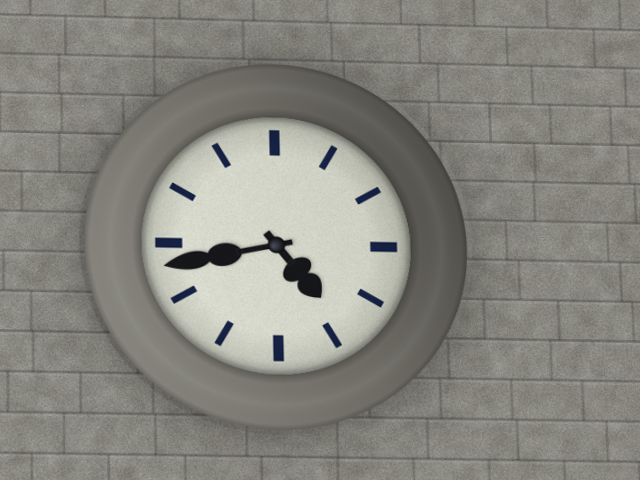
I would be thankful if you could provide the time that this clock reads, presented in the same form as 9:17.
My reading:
4:43
